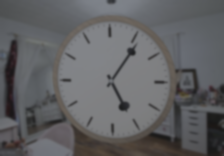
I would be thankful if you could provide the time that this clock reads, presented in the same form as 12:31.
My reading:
5:06
